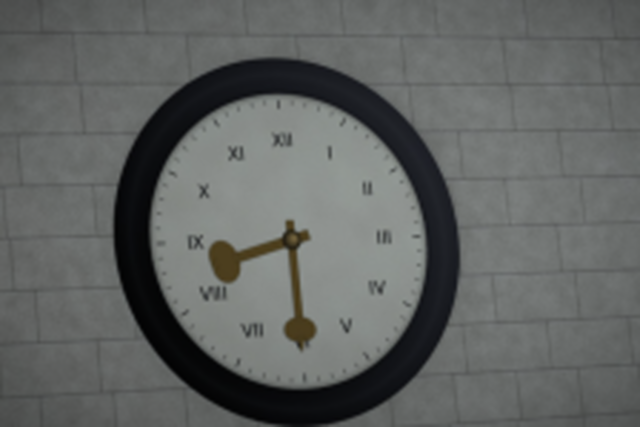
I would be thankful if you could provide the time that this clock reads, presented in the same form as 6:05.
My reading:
8:30
